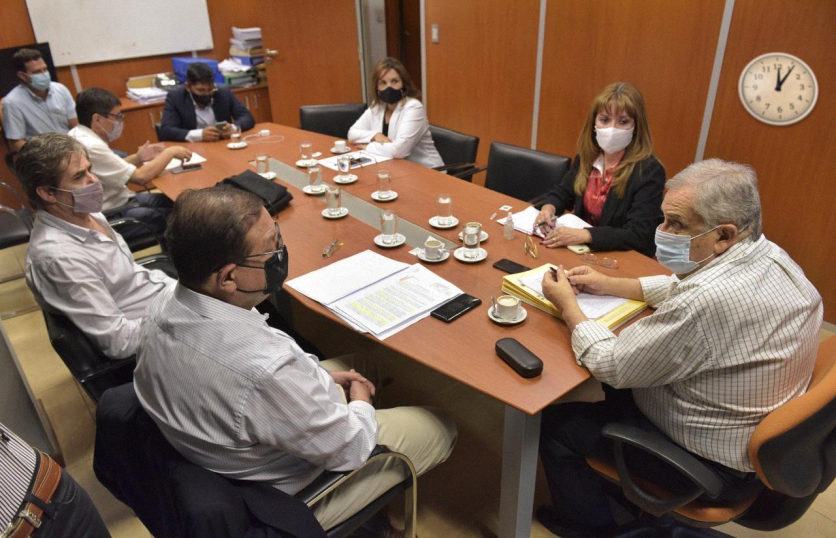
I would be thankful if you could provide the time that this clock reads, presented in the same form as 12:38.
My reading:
12:06
